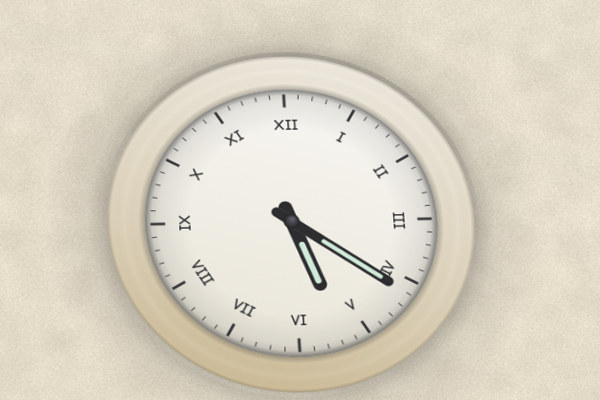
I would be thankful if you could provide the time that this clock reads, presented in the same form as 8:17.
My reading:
5:21
